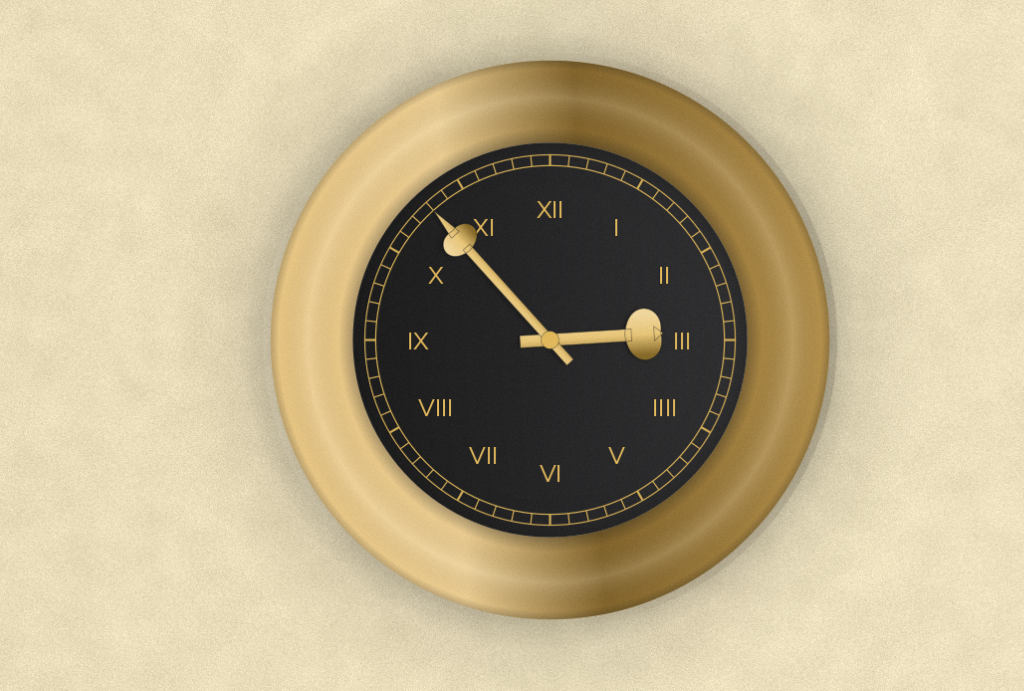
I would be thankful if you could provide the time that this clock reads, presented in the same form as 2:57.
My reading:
2:53
